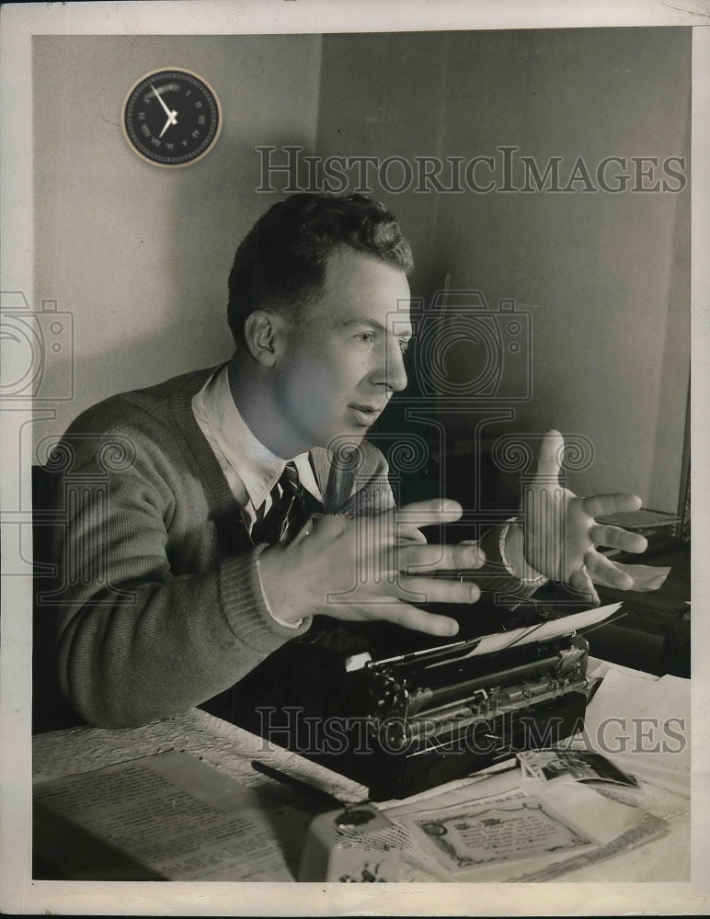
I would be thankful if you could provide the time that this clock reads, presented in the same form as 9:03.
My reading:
6:54
